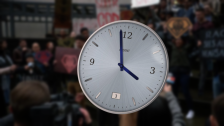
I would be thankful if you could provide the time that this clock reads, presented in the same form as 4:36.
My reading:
3:58
